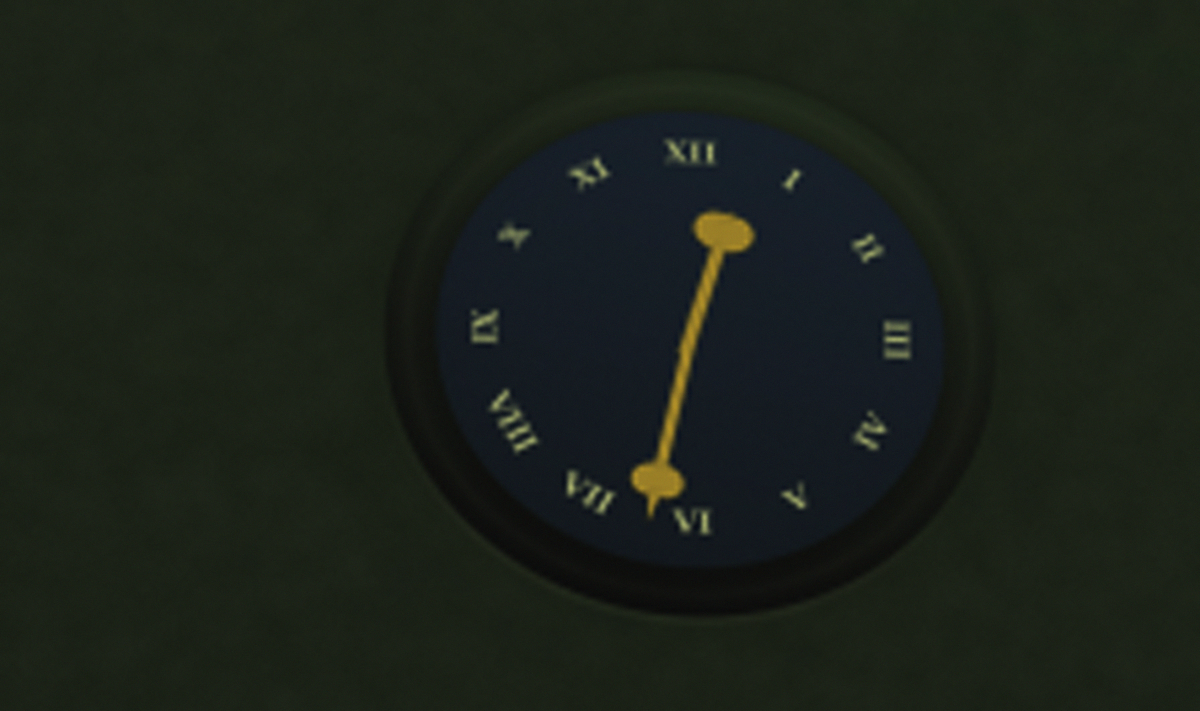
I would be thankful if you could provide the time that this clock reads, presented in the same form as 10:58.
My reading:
12:32
